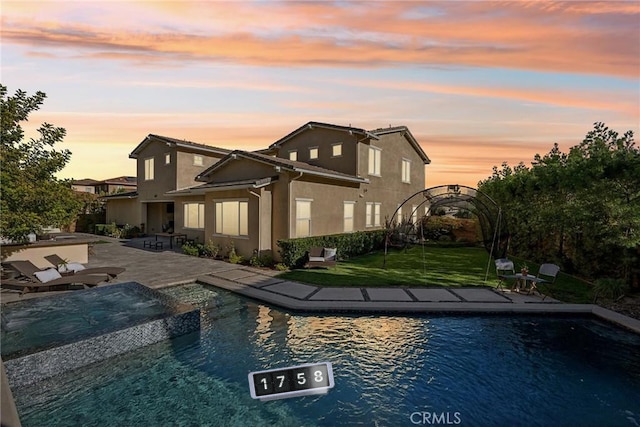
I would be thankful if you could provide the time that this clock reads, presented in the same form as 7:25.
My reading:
17:58
